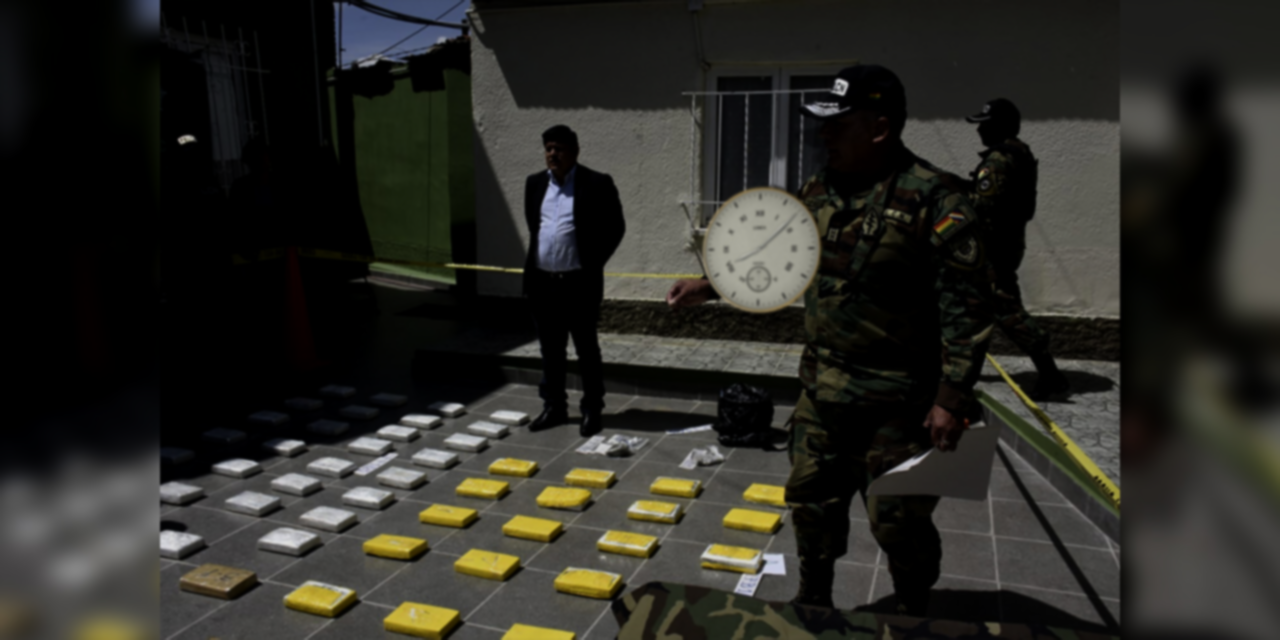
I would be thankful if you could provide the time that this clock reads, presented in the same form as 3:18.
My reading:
8:08
